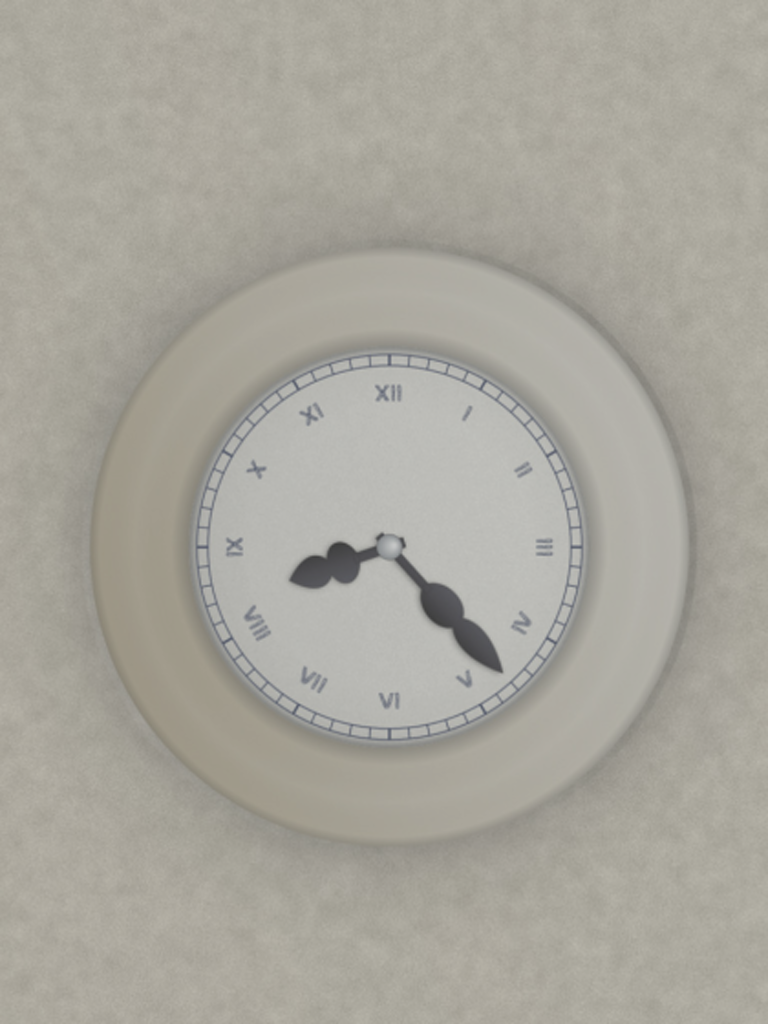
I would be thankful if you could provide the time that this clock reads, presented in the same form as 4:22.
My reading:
8:23
